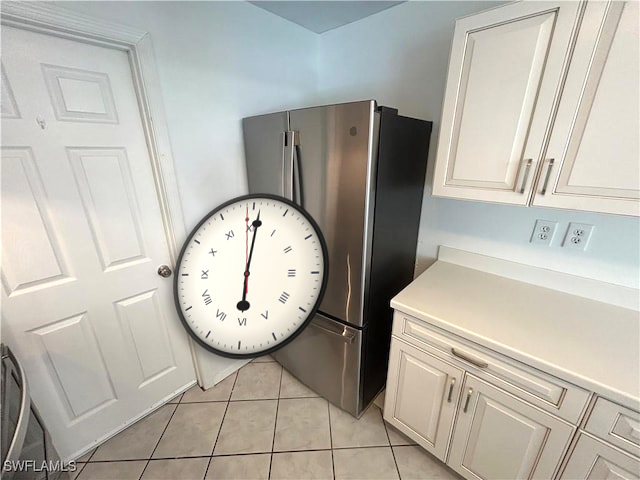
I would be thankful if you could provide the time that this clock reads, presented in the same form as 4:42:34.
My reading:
6:00:59
